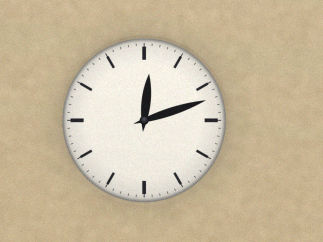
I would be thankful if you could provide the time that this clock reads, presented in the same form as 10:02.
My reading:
12:12
